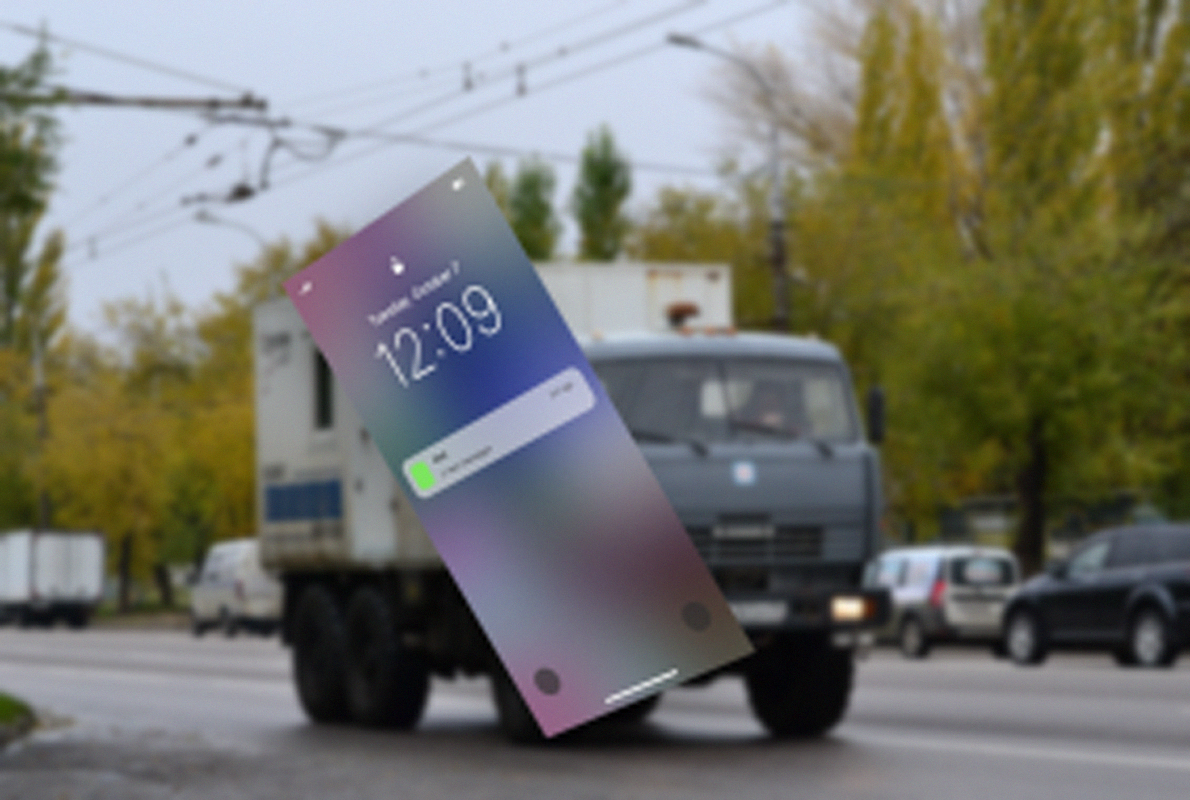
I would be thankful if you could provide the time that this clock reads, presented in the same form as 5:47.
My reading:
12:09
